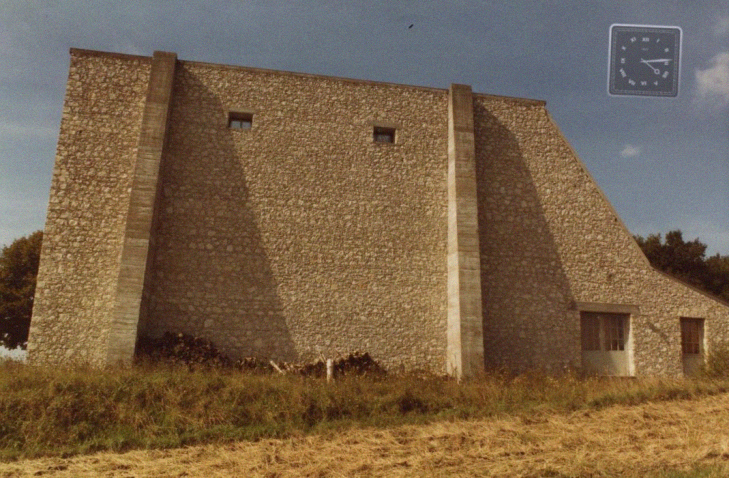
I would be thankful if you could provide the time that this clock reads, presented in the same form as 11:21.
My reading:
4:14
